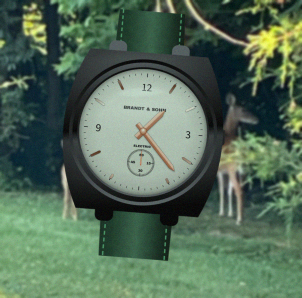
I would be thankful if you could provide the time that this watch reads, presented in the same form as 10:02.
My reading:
1:23
